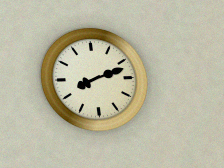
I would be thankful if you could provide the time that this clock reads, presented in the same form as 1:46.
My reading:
8:12
